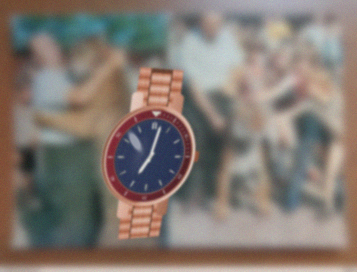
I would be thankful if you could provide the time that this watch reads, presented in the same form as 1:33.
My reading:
7:02
